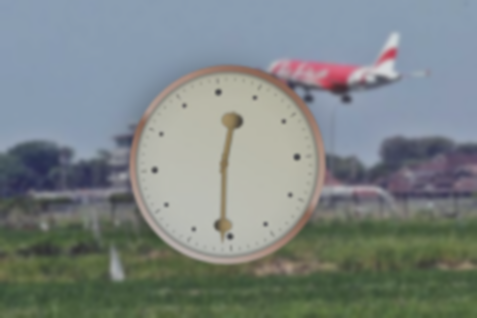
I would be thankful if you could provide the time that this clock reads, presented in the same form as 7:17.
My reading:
12:31
